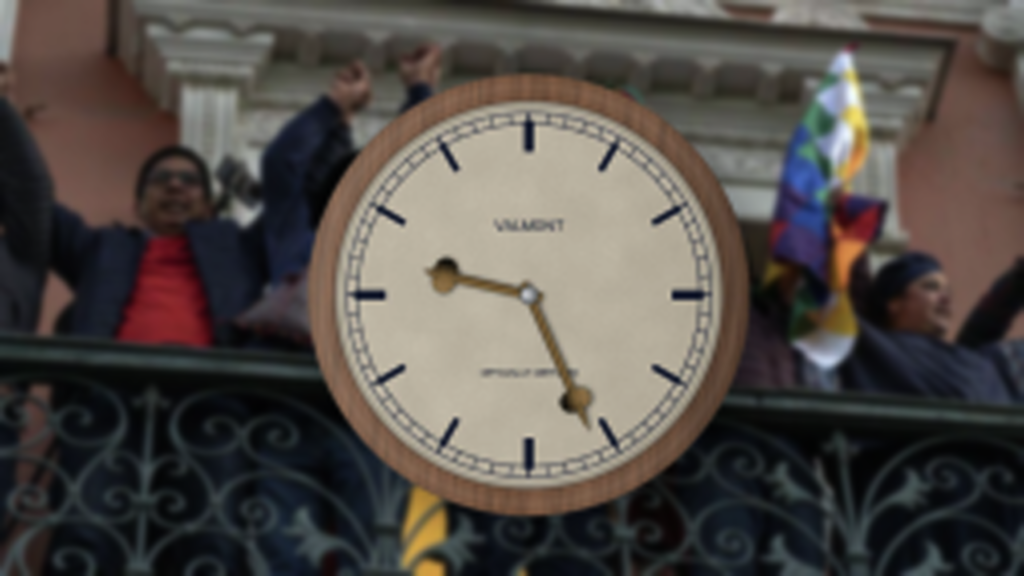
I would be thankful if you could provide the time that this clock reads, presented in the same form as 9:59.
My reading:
9:26
